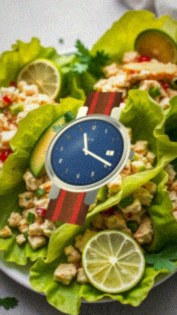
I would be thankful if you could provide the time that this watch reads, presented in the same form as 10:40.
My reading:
11:19
